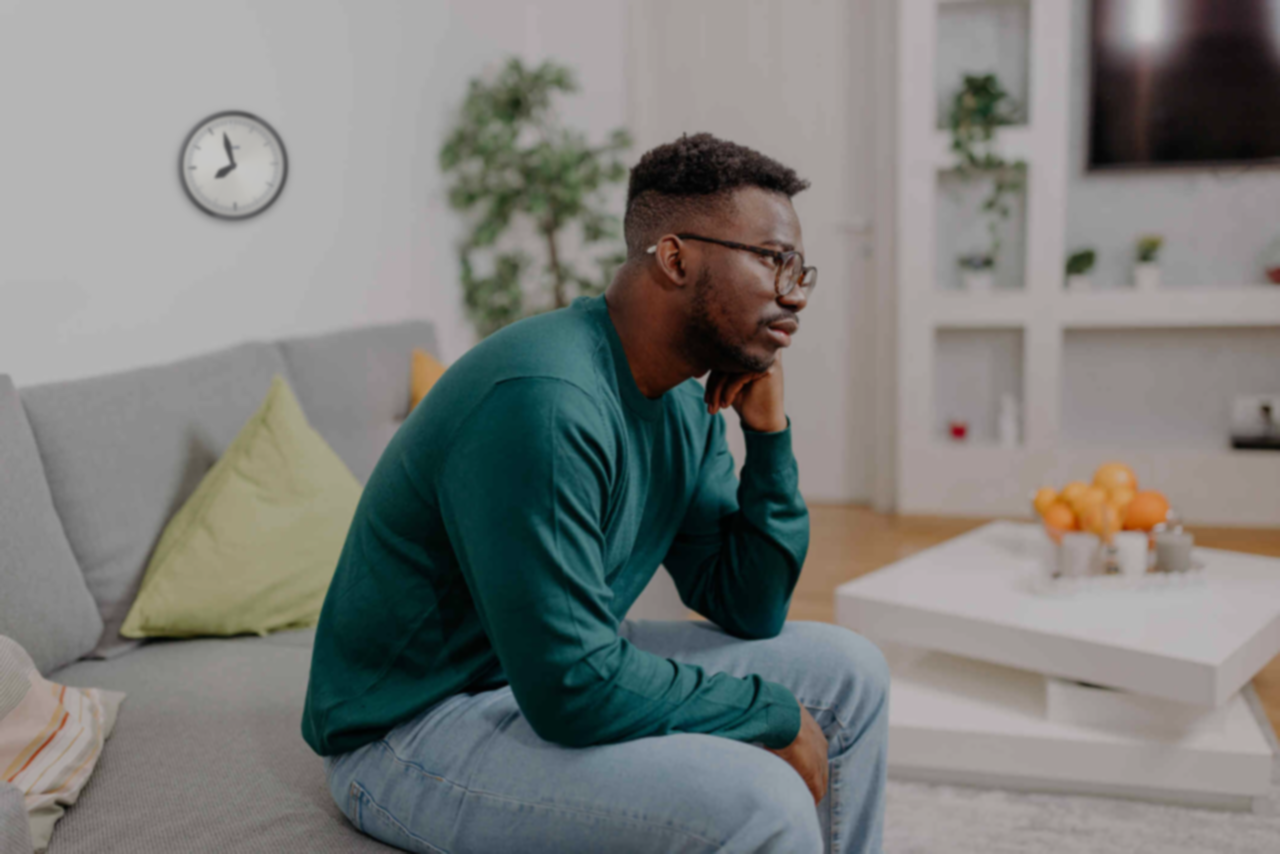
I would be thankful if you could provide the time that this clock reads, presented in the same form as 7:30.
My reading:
7:58
